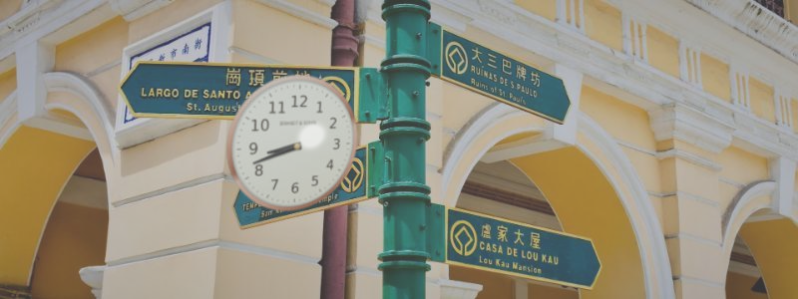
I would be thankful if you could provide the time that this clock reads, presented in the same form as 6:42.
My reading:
8:42
